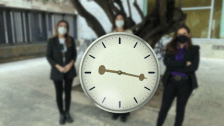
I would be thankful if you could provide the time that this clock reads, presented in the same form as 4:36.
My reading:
9:17
